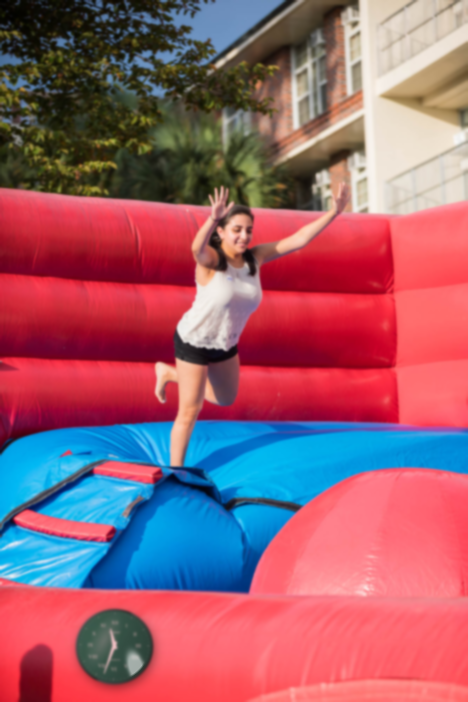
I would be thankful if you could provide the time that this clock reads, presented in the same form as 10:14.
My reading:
11:33
